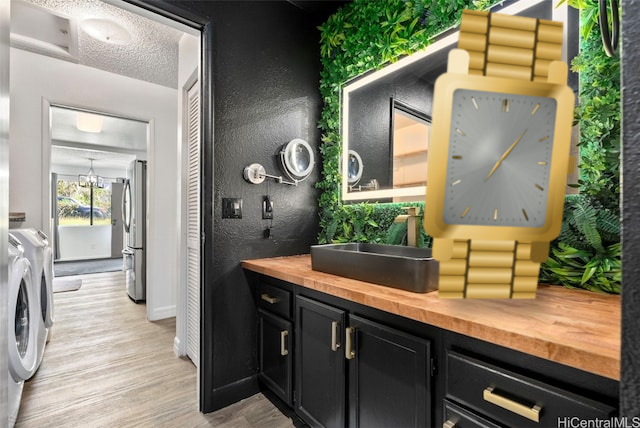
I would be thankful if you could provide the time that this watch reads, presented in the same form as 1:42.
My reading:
7:06
